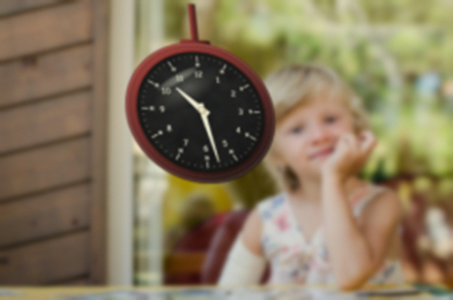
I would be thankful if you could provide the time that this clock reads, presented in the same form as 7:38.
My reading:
10:28
